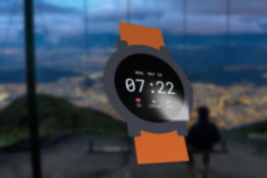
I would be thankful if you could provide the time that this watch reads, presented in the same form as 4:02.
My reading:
7:22
